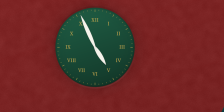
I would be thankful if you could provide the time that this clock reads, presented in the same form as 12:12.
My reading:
4:56
